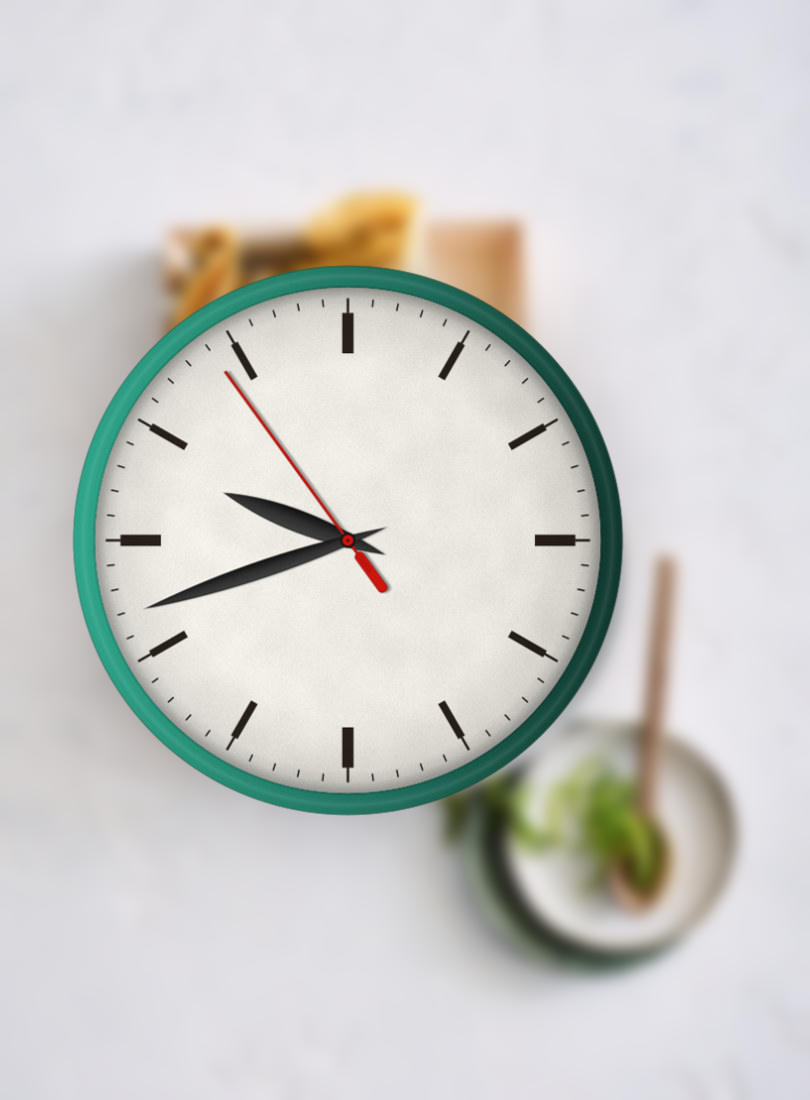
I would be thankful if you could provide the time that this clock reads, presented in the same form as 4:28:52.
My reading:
9:41:54
